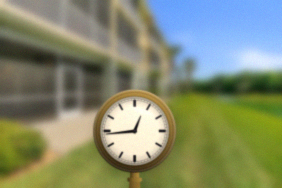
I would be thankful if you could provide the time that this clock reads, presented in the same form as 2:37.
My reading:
12:44
